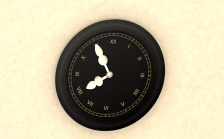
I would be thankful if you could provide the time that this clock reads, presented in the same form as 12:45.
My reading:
7:55
